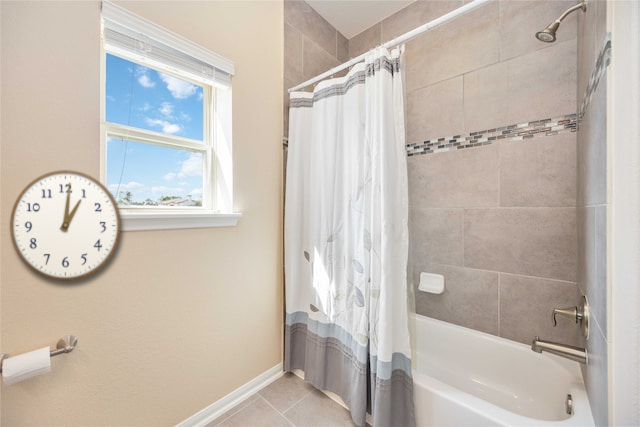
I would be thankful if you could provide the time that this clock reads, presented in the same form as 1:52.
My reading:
1:01
